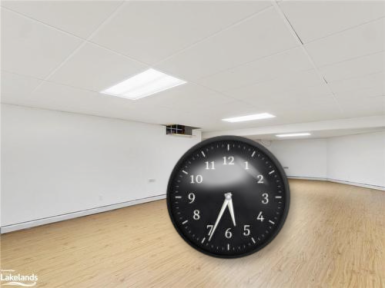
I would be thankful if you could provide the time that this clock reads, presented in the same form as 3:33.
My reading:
5:34
